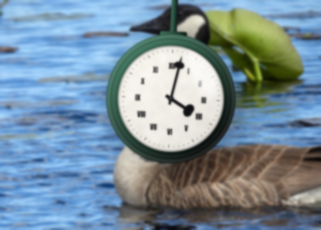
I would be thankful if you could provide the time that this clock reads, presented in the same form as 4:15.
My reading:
4:02
